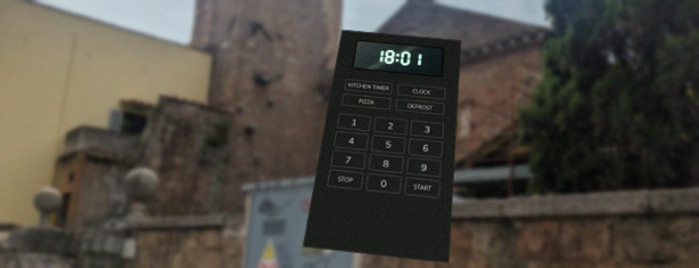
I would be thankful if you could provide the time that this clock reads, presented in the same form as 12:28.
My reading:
18:01
